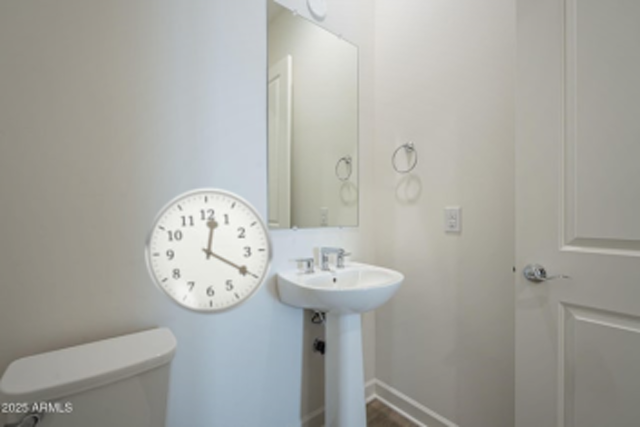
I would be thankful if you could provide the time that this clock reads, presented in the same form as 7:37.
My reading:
12:20
